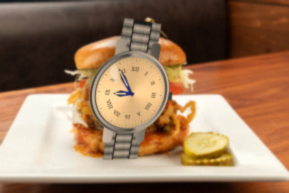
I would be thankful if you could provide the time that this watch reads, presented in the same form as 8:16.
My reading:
8:54
